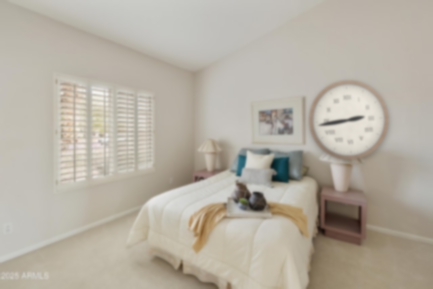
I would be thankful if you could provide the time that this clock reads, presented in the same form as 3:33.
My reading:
2:44
